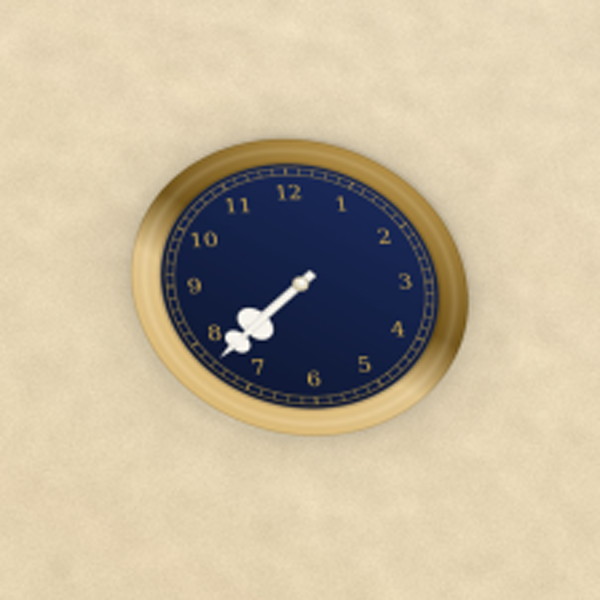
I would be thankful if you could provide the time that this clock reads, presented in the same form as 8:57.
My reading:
7:38
